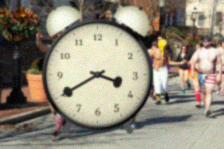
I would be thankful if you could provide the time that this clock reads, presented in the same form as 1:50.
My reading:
3:40
